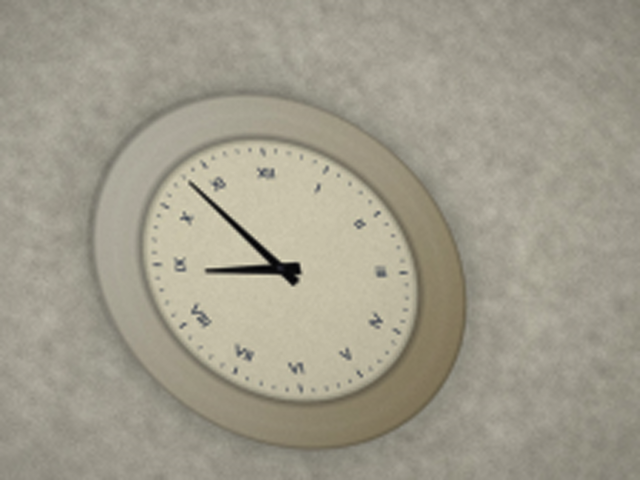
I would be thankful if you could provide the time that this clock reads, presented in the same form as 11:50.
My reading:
8:53
